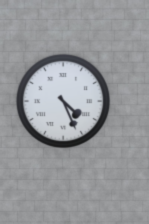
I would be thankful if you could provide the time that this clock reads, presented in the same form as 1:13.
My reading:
4:26
